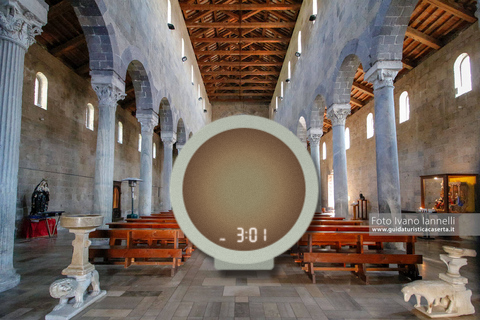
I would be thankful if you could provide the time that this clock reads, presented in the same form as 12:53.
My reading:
3:01
